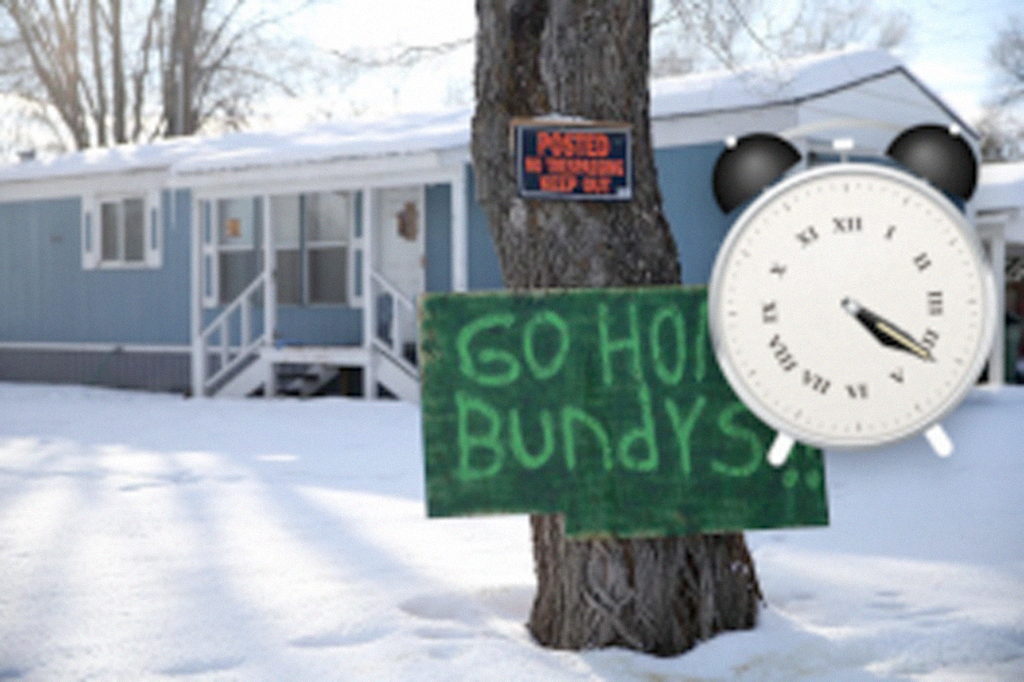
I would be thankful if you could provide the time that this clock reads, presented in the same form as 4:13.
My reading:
4:21
